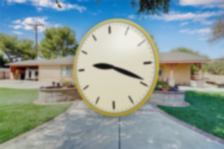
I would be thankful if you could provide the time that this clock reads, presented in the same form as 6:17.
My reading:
9:19
